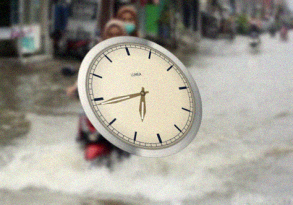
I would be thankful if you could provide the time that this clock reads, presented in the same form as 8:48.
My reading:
6:44
